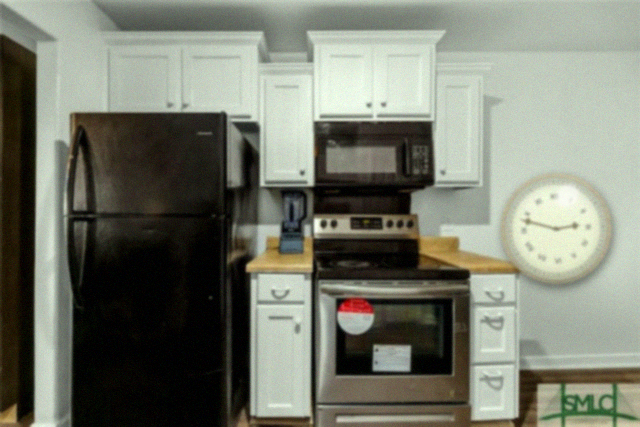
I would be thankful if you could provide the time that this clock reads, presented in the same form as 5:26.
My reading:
2:48
